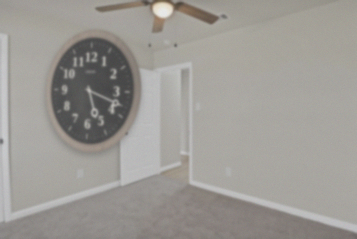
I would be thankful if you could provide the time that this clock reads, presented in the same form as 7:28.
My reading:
5:18
